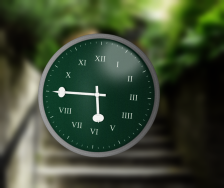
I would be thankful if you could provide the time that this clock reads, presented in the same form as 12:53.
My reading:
5:45
